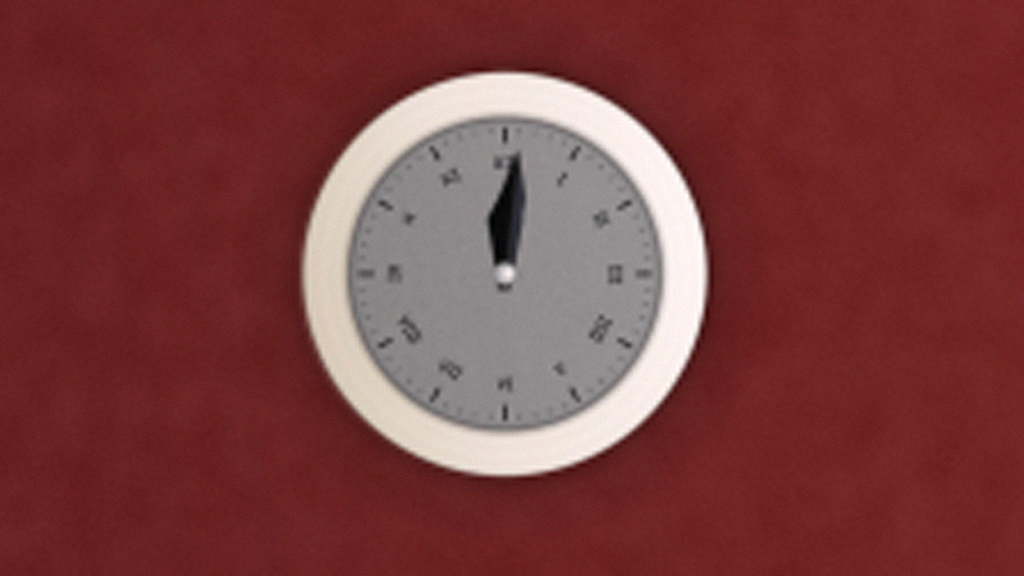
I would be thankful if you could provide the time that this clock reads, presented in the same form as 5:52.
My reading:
12:01
